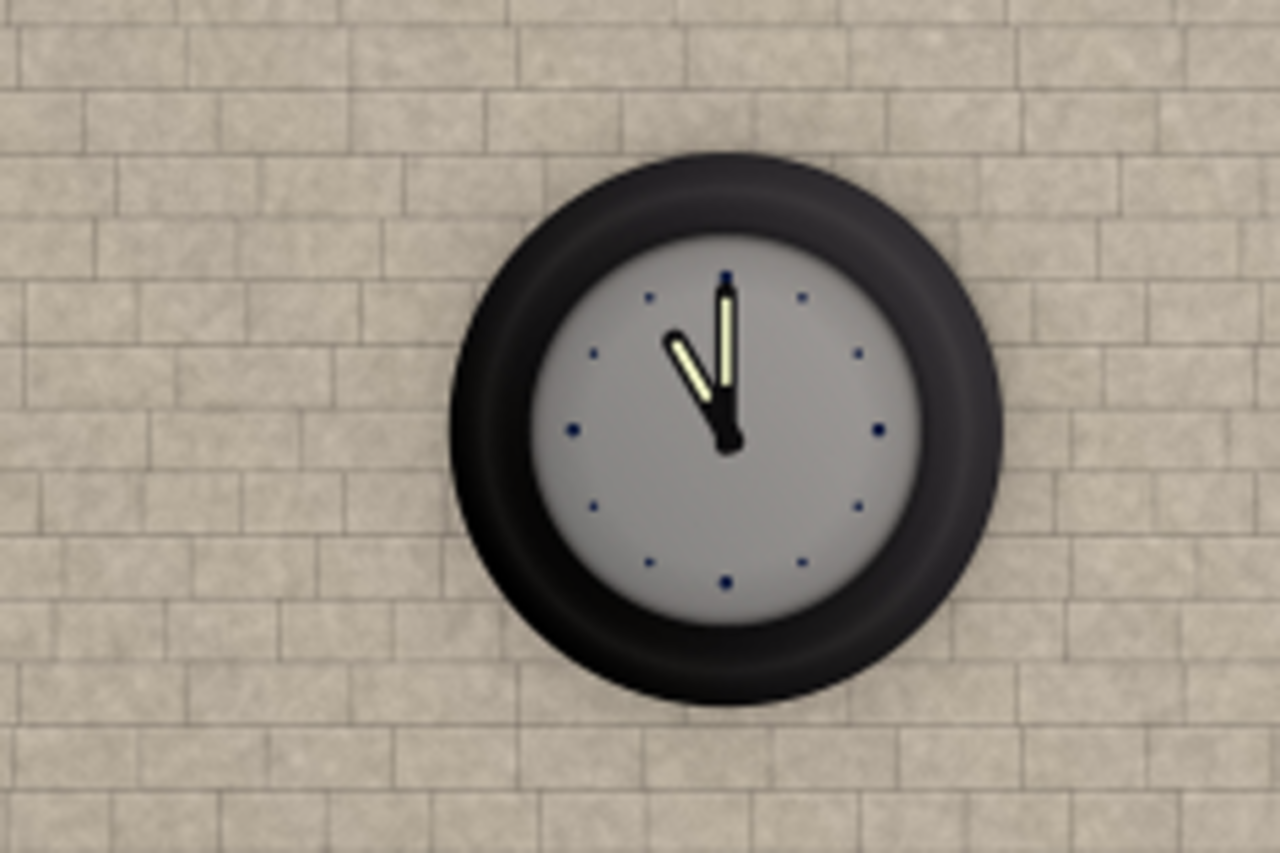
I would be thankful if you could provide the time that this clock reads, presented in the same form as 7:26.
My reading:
11:00
